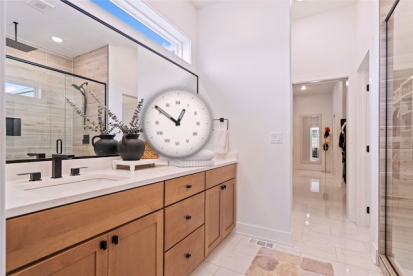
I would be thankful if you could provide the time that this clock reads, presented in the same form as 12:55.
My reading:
12:51
